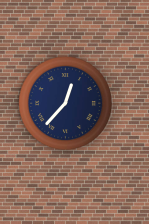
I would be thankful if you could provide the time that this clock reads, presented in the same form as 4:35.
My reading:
12:37
